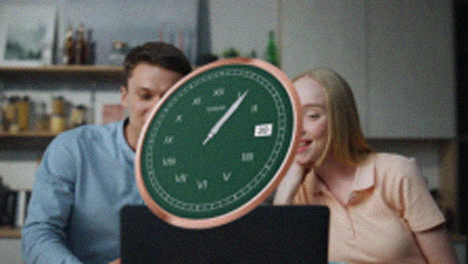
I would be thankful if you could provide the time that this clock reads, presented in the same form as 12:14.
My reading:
1:06
